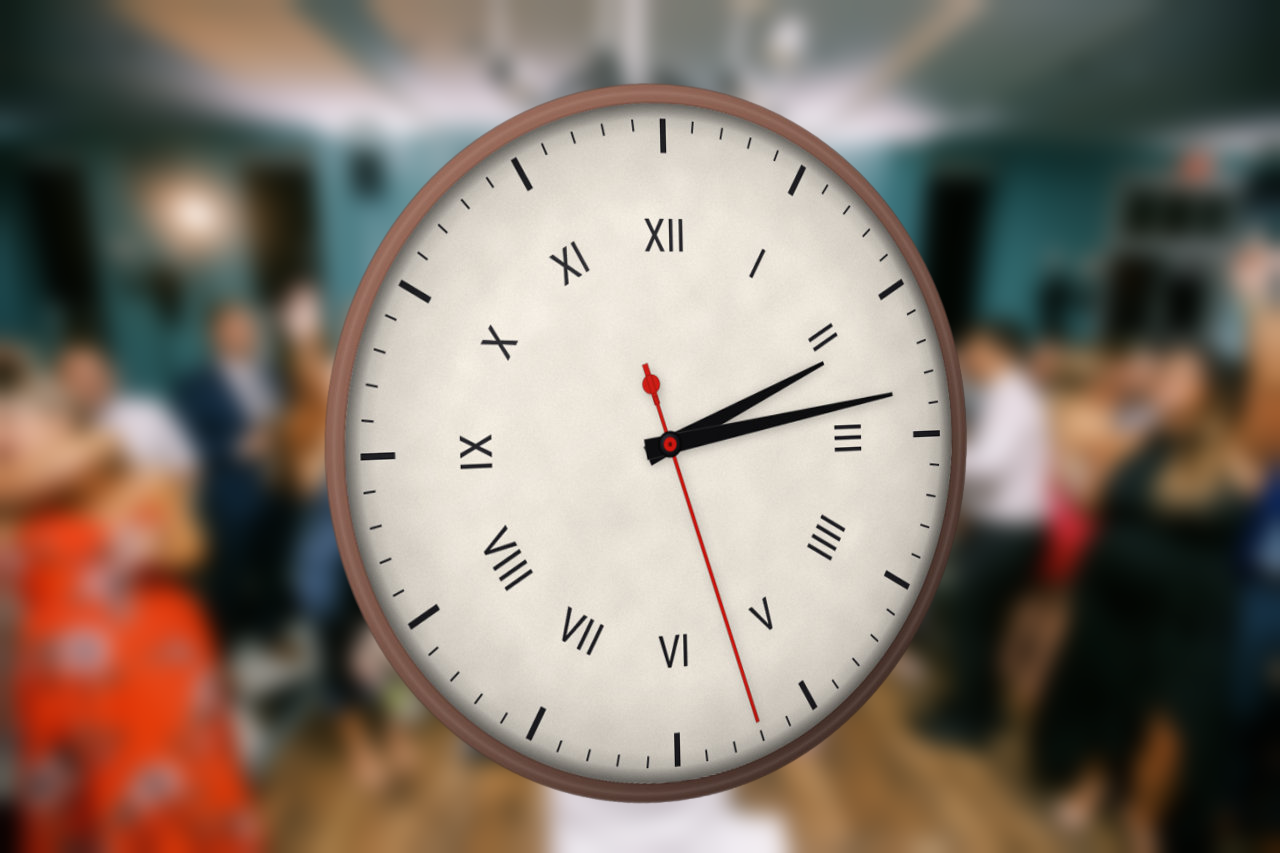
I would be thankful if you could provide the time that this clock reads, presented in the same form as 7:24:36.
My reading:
2:13:27
